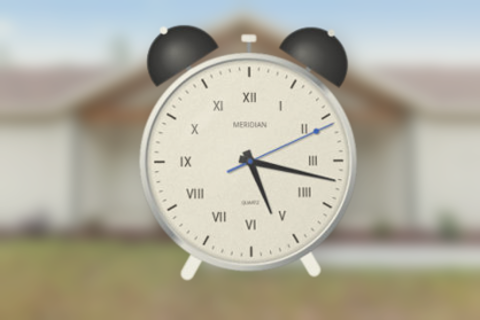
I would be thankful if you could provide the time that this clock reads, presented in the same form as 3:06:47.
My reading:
5:17:11
